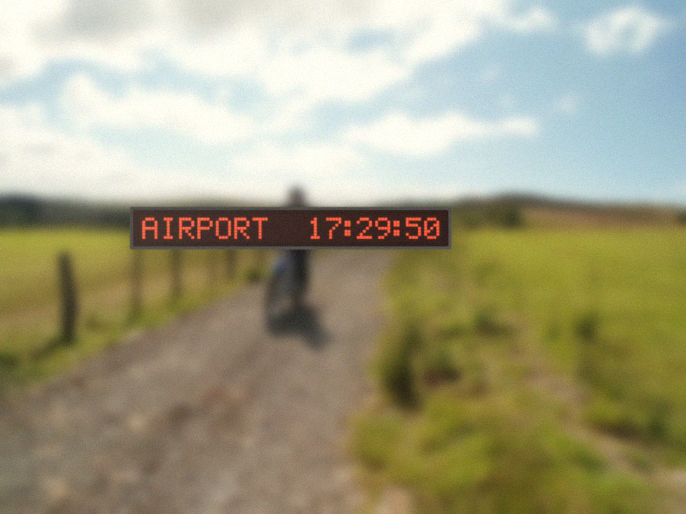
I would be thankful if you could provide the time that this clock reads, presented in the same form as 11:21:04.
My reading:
17:29:50
